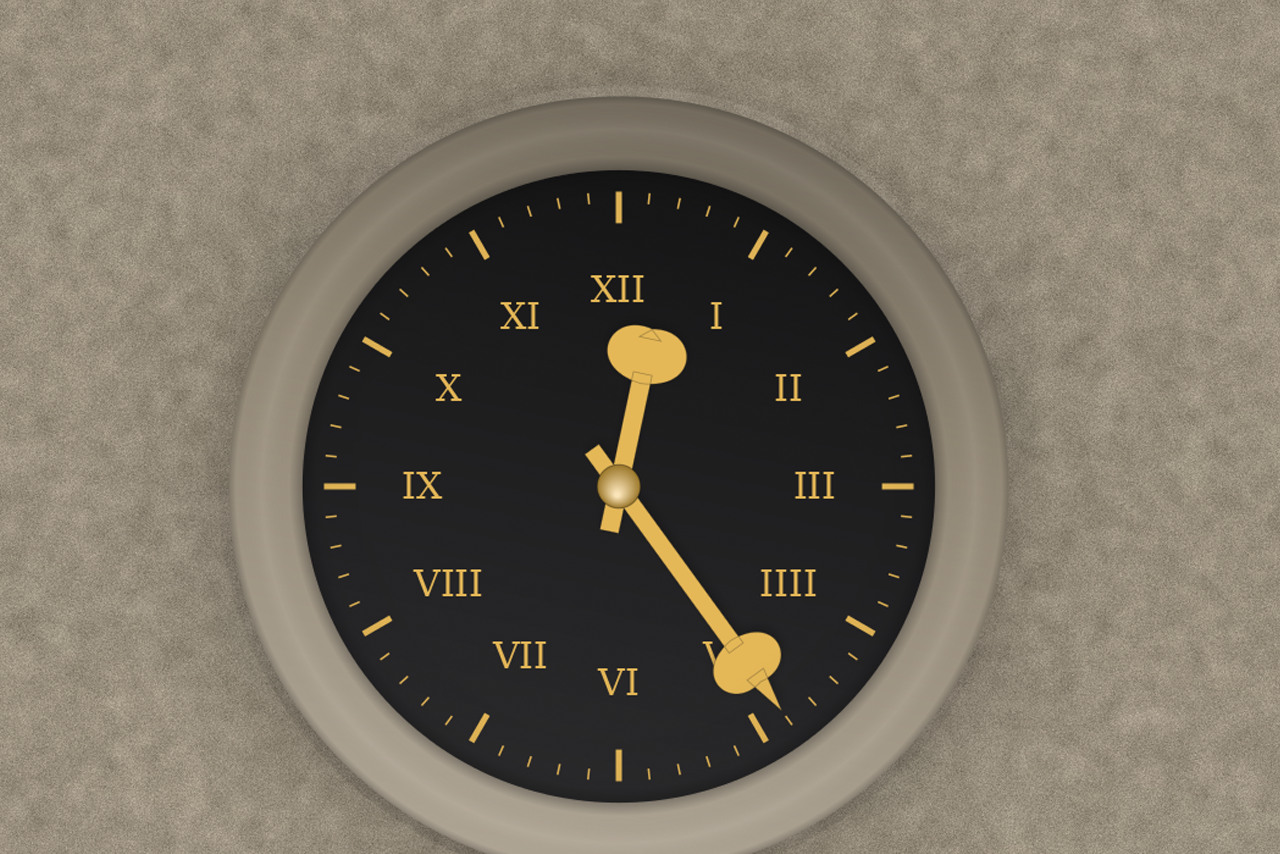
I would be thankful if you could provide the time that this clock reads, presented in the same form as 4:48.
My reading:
12:24
